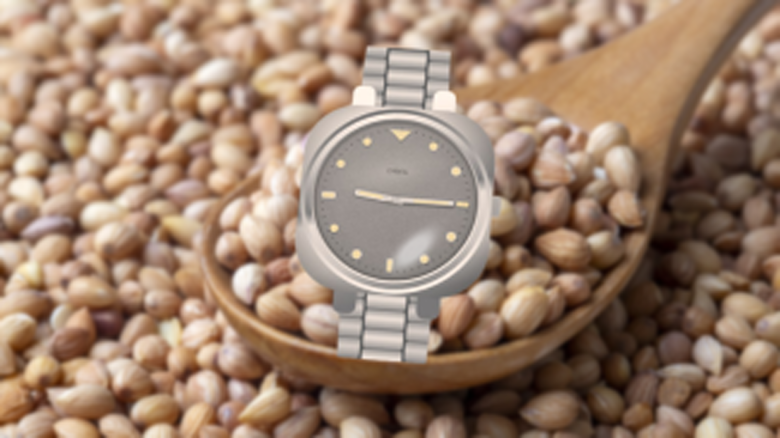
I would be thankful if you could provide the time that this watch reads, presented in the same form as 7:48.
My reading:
9:15
